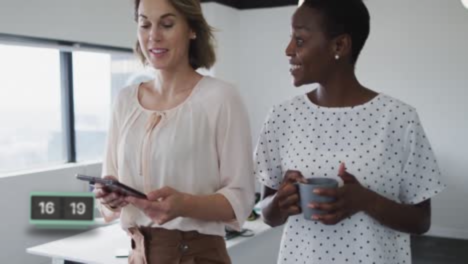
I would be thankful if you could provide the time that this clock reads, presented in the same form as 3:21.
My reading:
16:19
